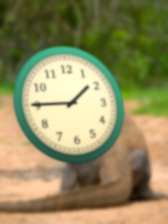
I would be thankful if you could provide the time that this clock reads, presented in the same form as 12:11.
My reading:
1:45
